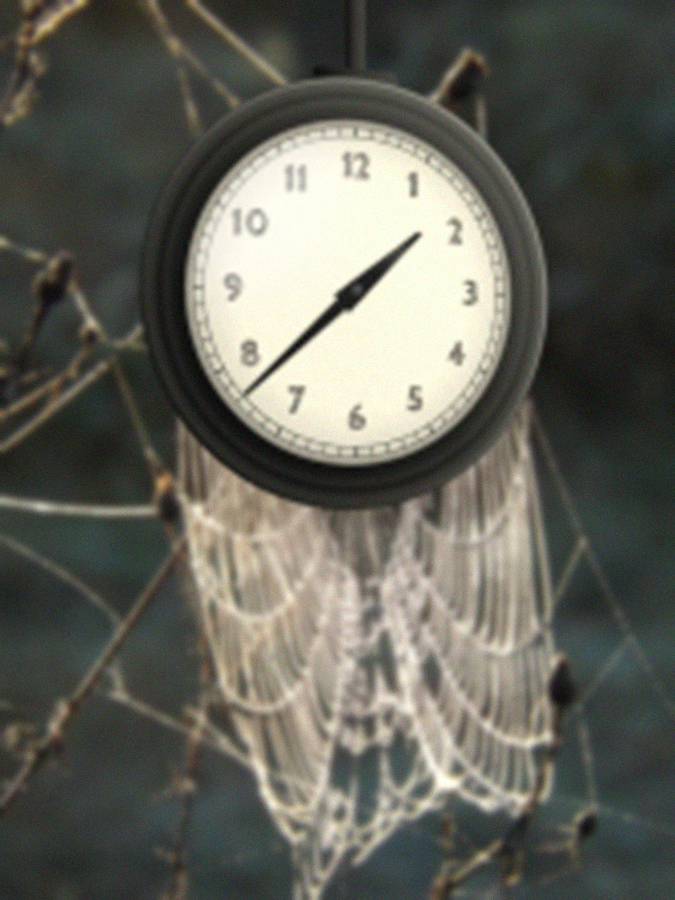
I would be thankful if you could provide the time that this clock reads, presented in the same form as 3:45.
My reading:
1:38
